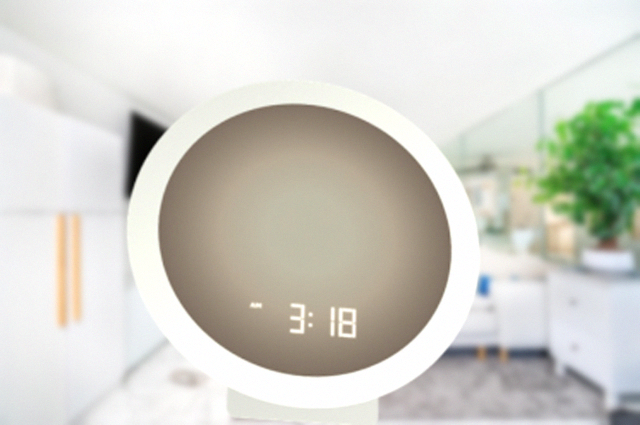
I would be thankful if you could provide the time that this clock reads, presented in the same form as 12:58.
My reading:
3:18
